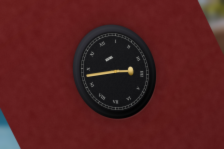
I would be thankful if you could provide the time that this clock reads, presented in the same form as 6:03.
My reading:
3:48
